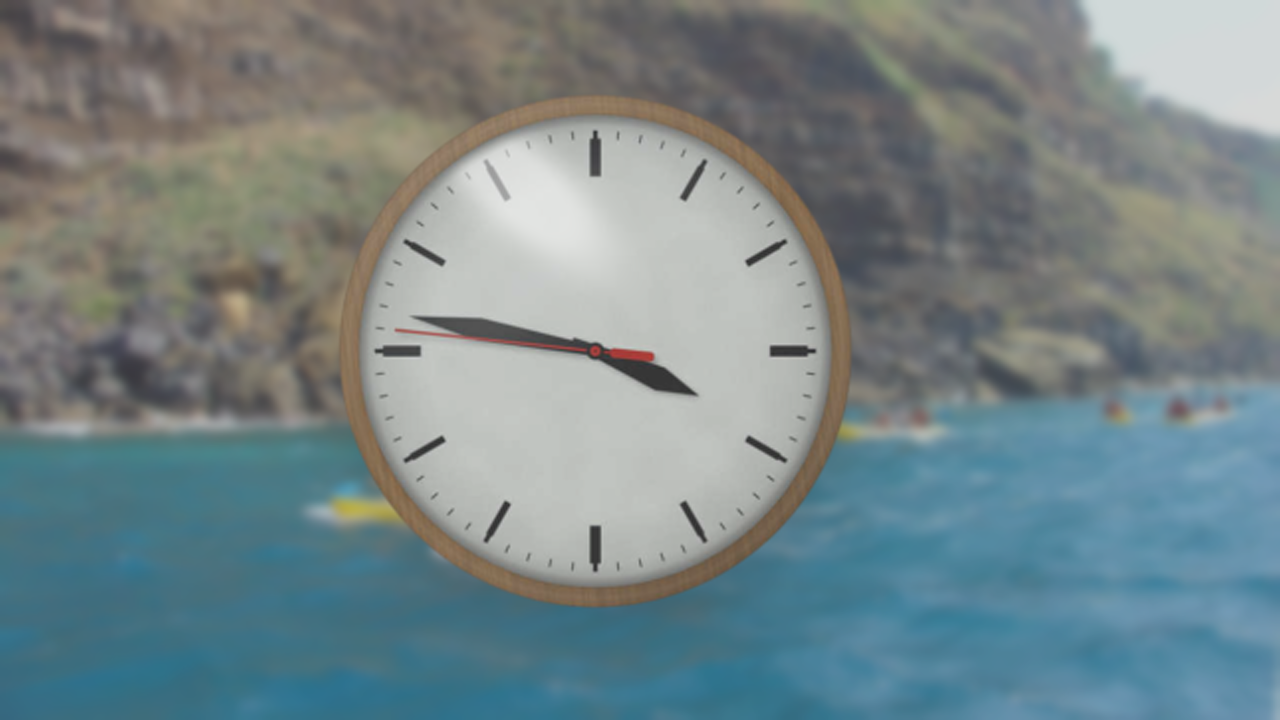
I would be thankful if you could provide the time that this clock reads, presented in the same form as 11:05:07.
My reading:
3:46:46
